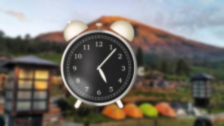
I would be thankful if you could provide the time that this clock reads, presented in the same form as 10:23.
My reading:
5:07
